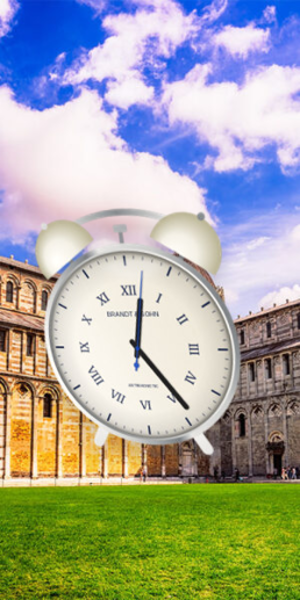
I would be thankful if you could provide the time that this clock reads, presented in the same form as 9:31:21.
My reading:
12:24:02
